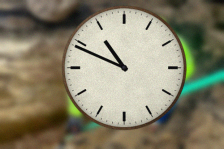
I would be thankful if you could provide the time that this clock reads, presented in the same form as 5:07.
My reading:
10:49
